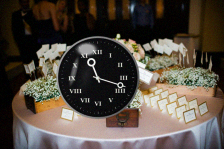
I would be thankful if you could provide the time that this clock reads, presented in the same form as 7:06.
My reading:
11:18
